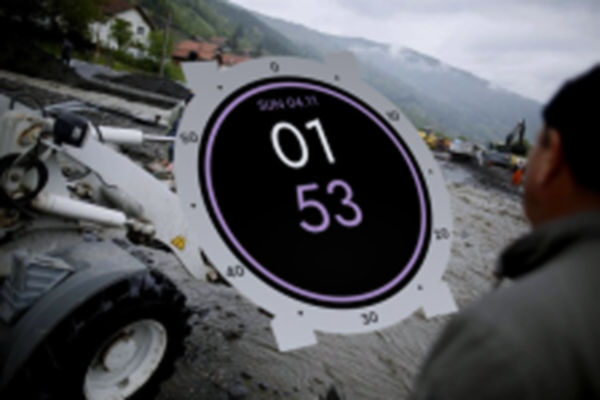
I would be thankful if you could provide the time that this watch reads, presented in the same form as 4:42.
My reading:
1:53
